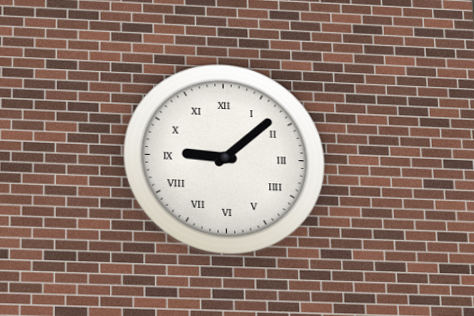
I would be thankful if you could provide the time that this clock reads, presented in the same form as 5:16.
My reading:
9:08
